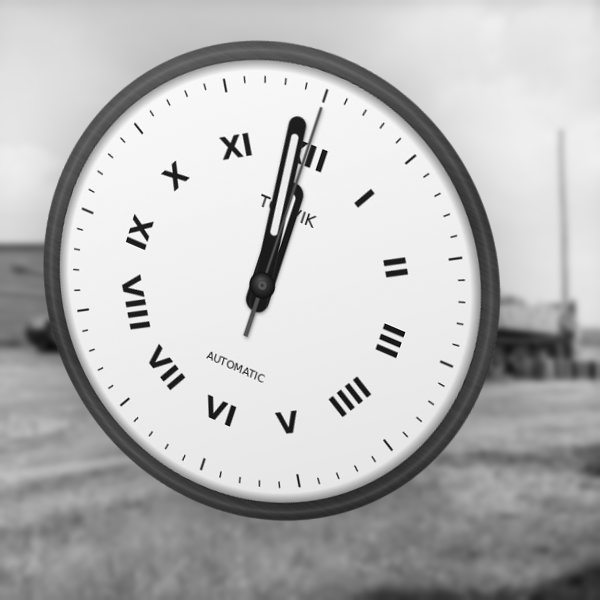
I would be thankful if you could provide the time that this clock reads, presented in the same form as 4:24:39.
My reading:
11:59:00
